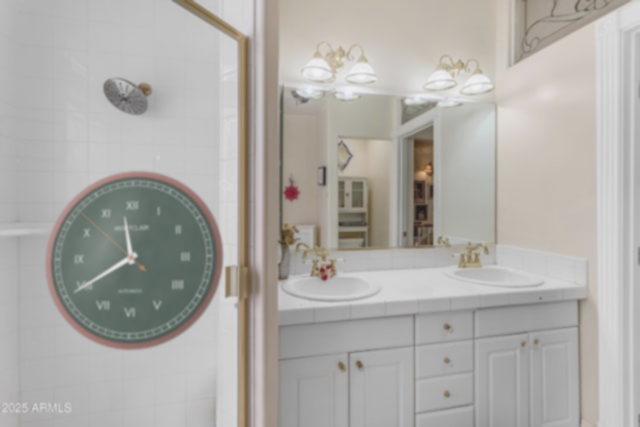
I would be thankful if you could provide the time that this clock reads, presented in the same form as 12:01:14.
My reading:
11:39:52
